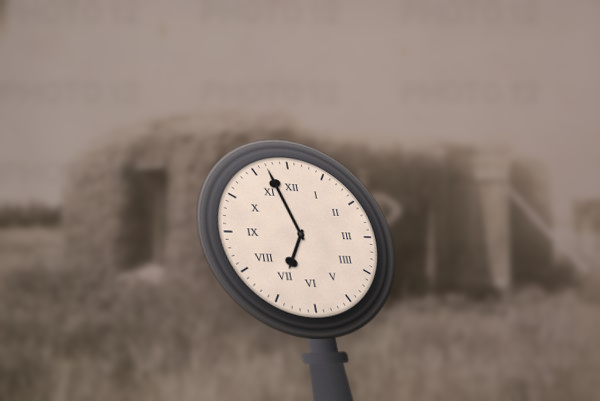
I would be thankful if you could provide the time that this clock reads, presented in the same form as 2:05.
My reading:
6:57
